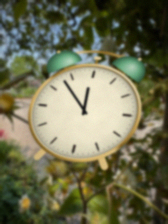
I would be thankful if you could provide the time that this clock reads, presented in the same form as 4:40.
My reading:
11:53
